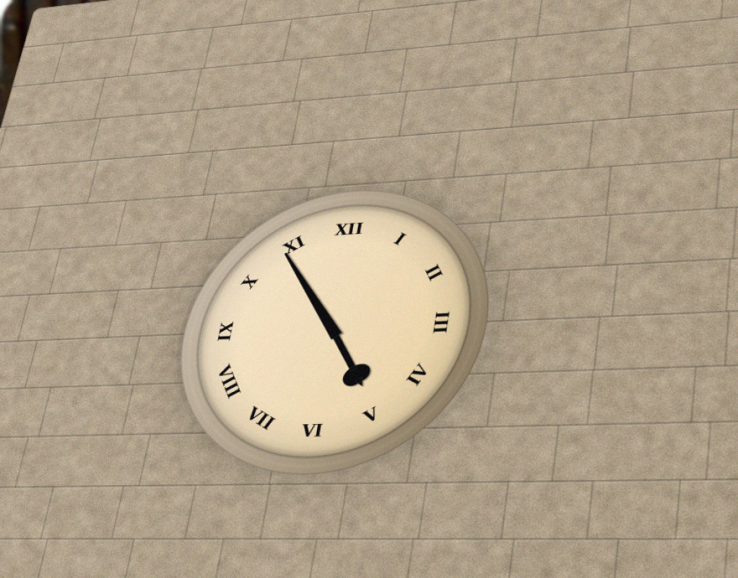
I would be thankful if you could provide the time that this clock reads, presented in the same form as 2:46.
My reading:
4:54
